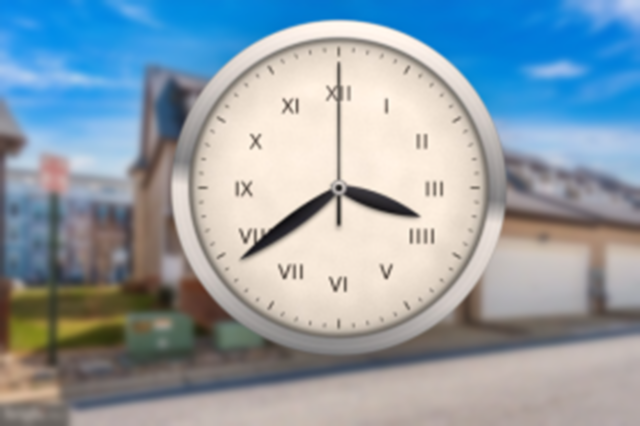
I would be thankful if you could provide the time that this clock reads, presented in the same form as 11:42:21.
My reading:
3:39:00
